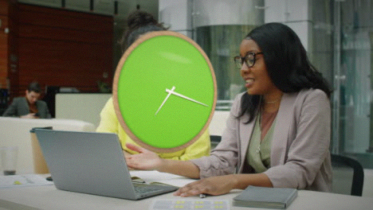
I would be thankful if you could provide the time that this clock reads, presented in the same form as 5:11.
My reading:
7:18
